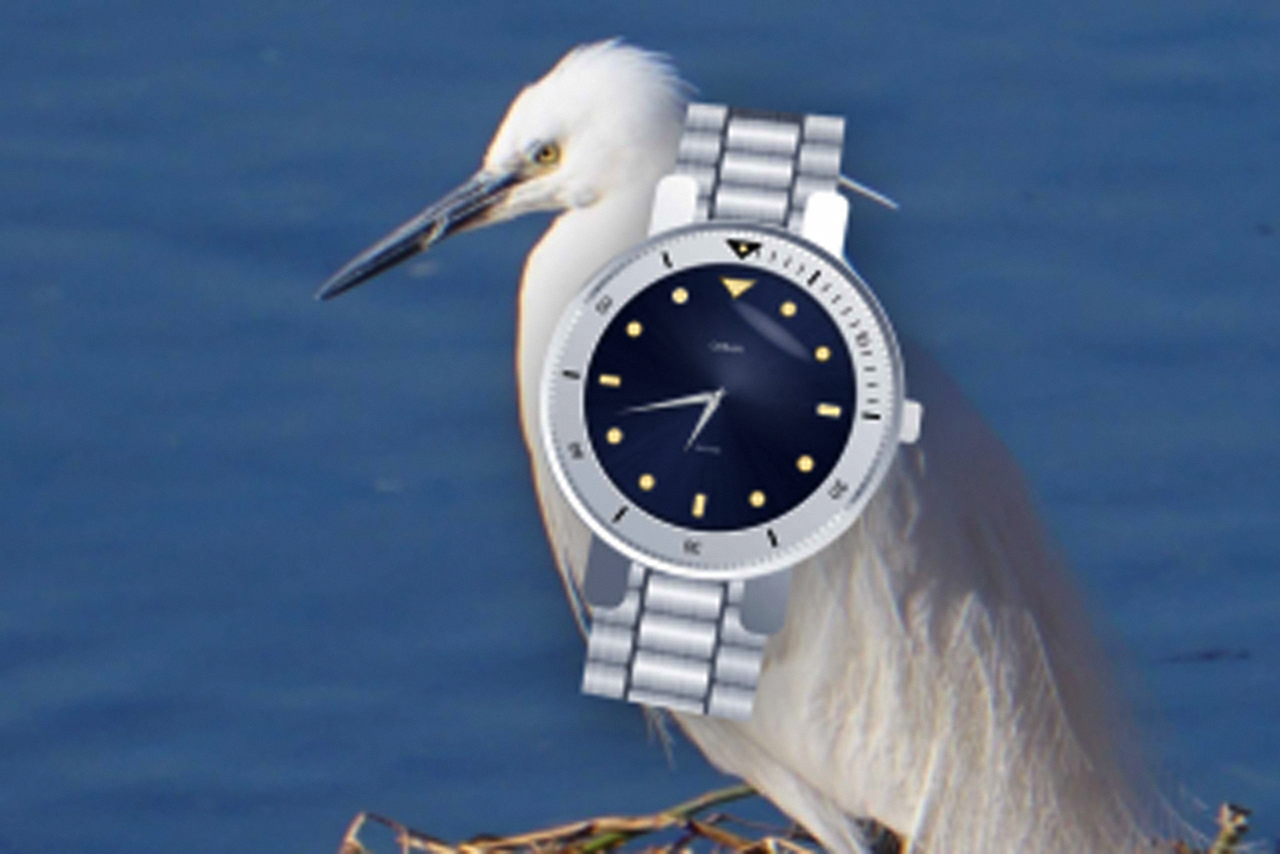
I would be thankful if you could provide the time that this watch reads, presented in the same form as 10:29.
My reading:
6:42
